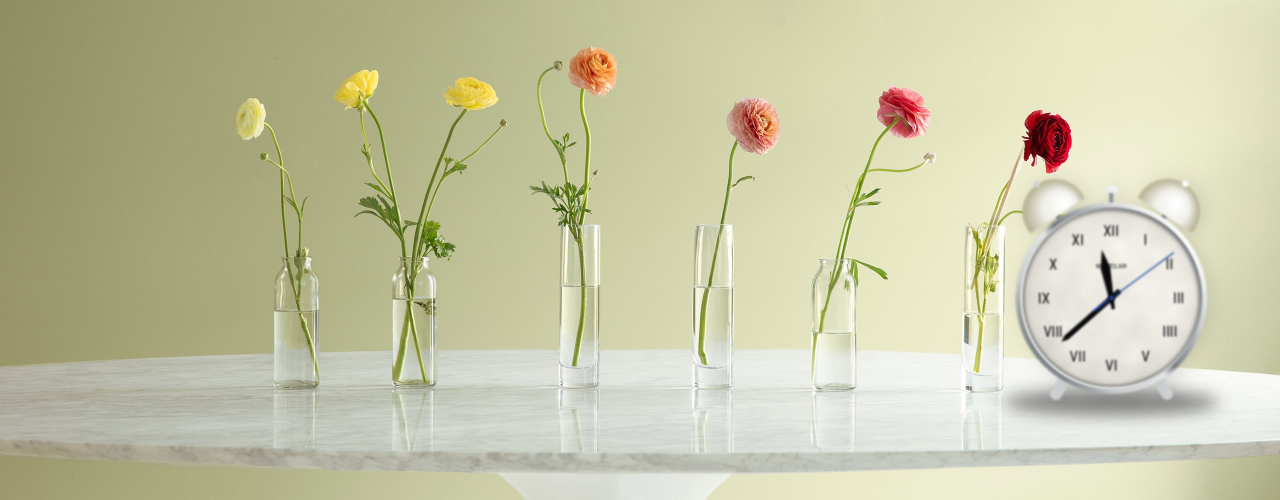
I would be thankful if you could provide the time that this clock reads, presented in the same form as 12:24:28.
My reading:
11:38:09
